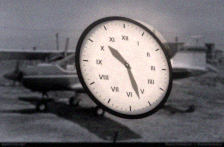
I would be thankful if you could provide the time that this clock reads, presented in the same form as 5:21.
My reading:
10:27
